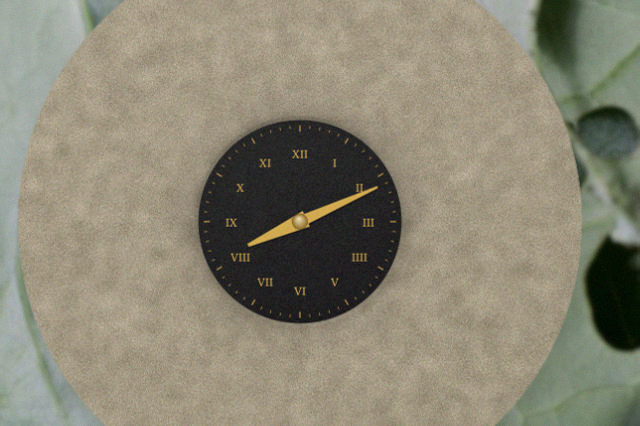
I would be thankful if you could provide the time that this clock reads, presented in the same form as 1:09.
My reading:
8:11
